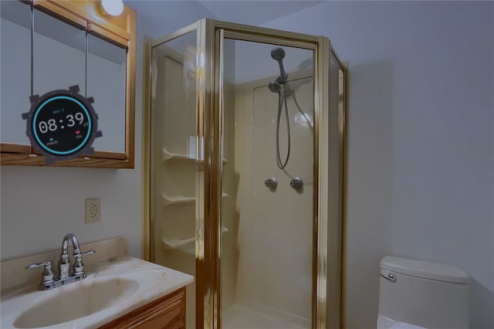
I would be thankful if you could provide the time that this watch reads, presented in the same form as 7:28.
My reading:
8:39
